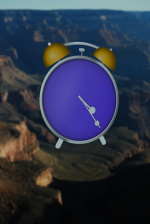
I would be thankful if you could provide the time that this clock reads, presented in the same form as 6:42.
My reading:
4:24
